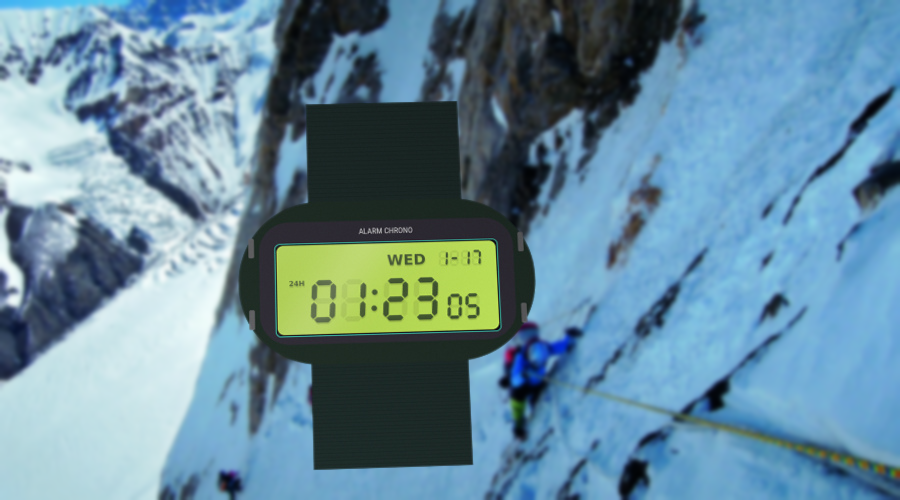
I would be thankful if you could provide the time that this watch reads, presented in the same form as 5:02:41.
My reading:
1:23:05
